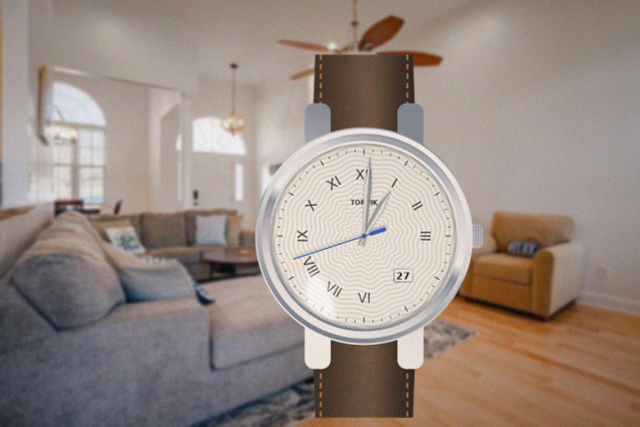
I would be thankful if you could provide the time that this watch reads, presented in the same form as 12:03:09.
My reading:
1:00:42
